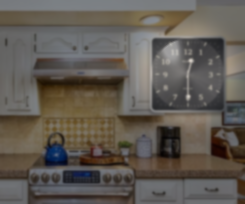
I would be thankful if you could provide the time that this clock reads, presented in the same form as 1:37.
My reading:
12:30
